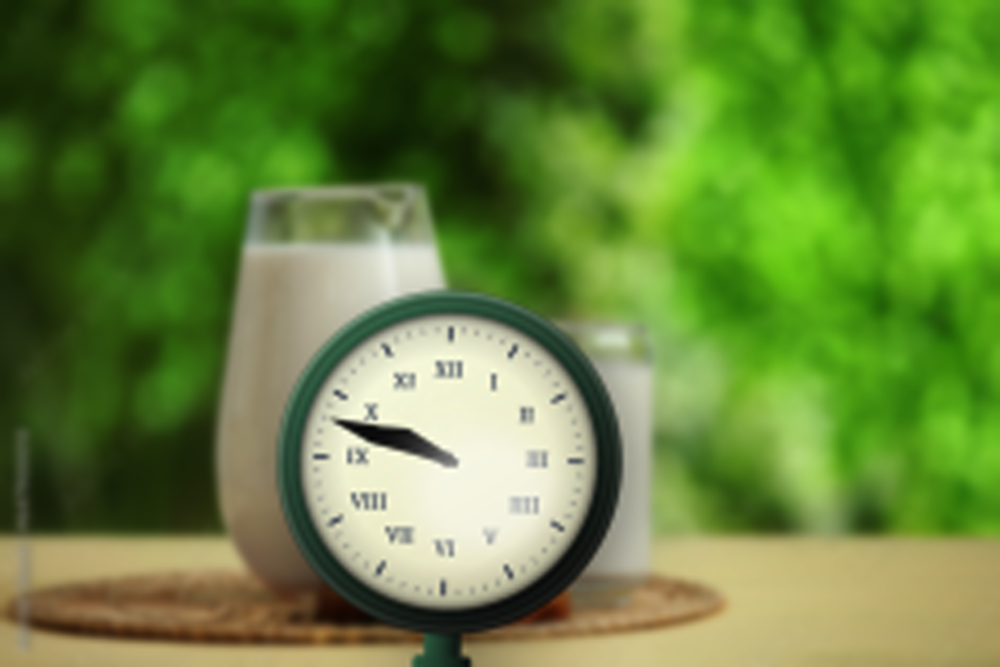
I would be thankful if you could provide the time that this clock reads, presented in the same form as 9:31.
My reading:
9:48
